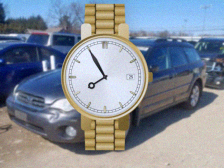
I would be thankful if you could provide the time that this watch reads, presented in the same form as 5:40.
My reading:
7:55
